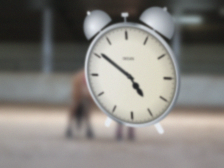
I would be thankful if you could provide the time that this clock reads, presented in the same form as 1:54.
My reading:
4:51
